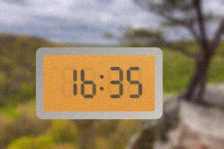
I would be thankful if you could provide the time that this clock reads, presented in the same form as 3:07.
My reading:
16:35
